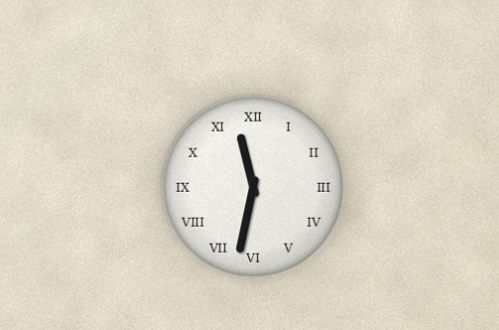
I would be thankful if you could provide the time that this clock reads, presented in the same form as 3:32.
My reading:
11:32
